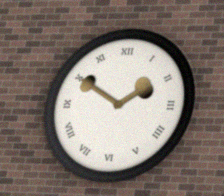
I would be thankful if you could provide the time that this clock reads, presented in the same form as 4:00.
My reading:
1:50
